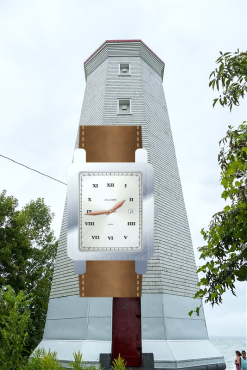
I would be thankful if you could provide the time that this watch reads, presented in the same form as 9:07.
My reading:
1:44
